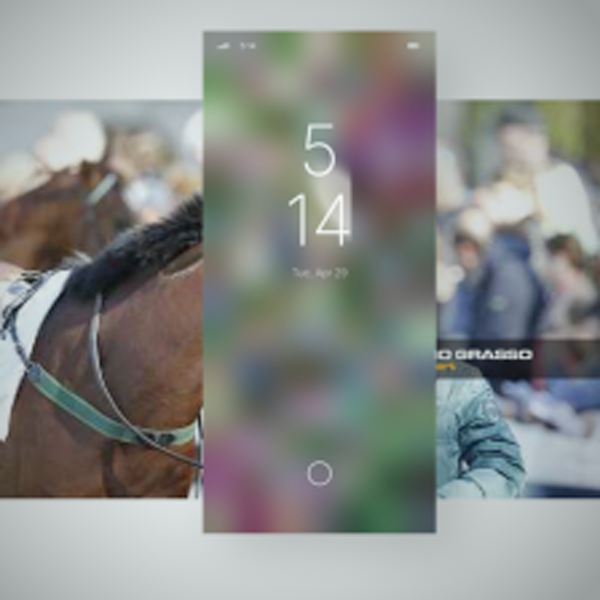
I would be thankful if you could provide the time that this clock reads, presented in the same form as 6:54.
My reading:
5:14
